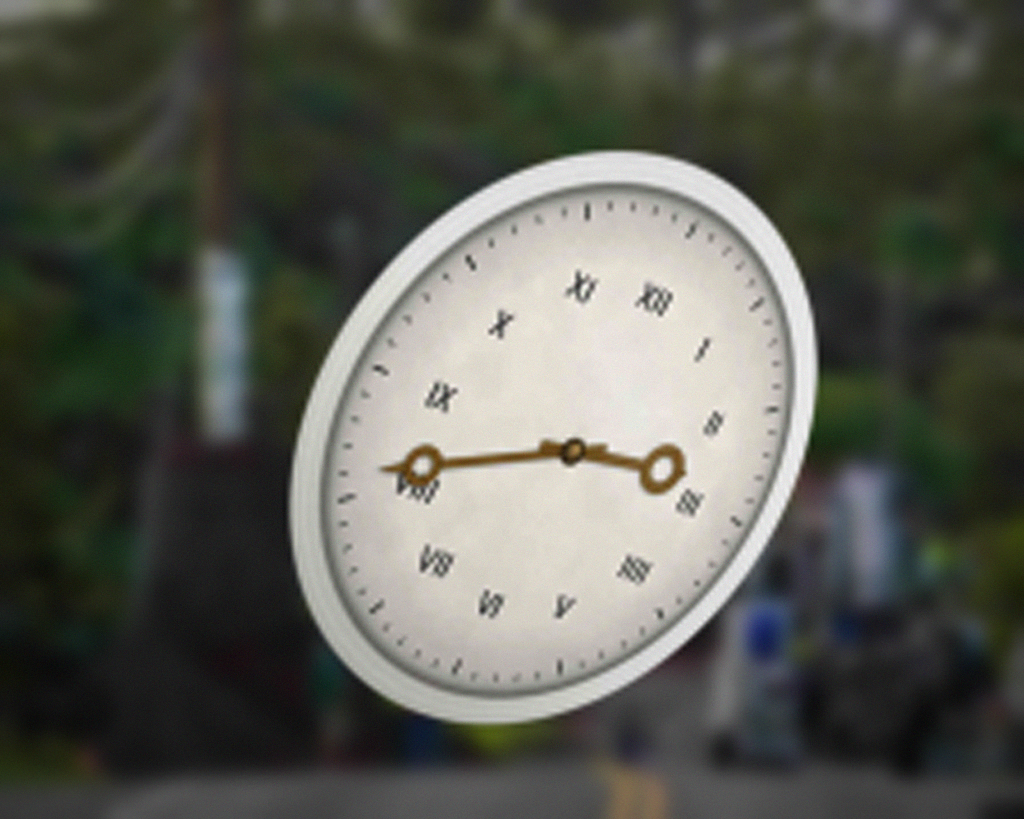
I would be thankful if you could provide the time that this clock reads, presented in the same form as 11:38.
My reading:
2:41
